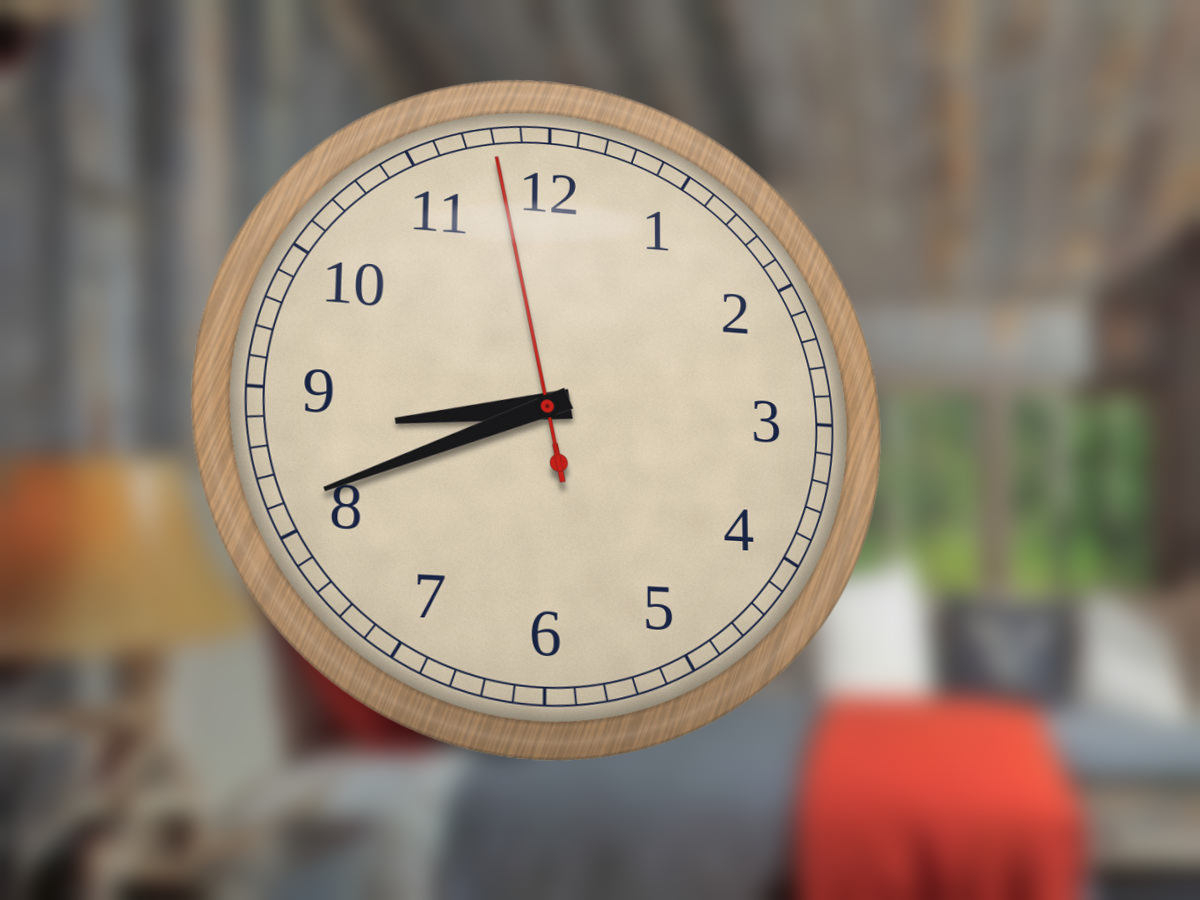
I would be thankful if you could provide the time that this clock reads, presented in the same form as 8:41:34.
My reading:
8:40:58
